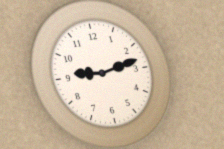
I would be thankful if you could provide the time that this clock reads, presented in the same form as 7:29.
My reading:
9:13
